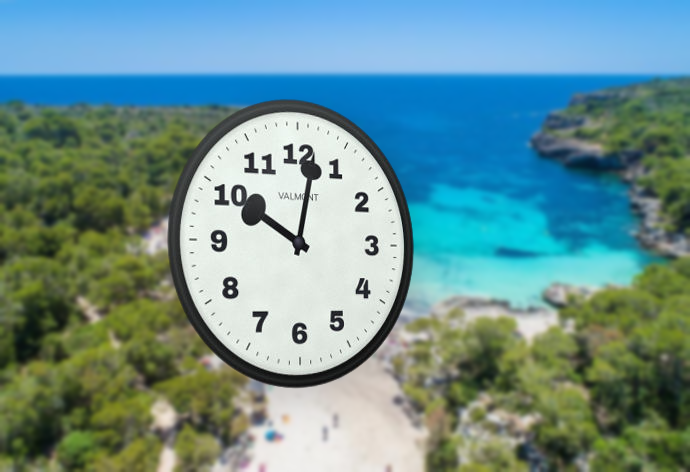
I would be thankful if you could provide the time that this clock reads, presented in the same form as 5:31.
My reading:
10:02
